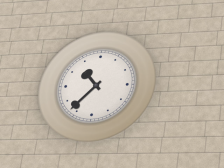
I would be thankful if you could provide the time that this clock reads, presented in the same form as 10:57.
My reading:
10:37
